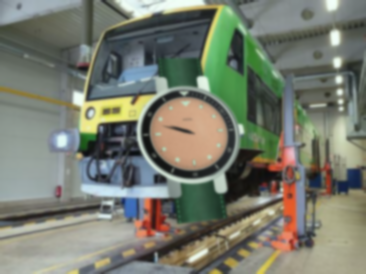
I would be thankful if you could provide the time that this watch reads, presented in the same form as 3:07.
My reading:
9:48
